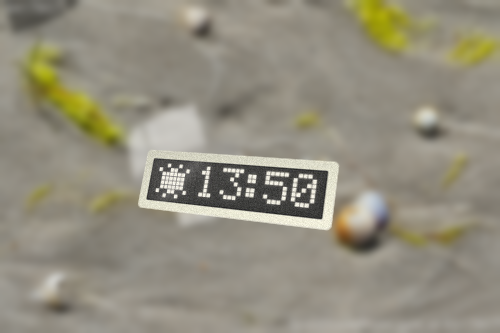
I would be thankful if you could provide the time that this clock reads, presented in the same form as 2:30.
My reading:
13:50
